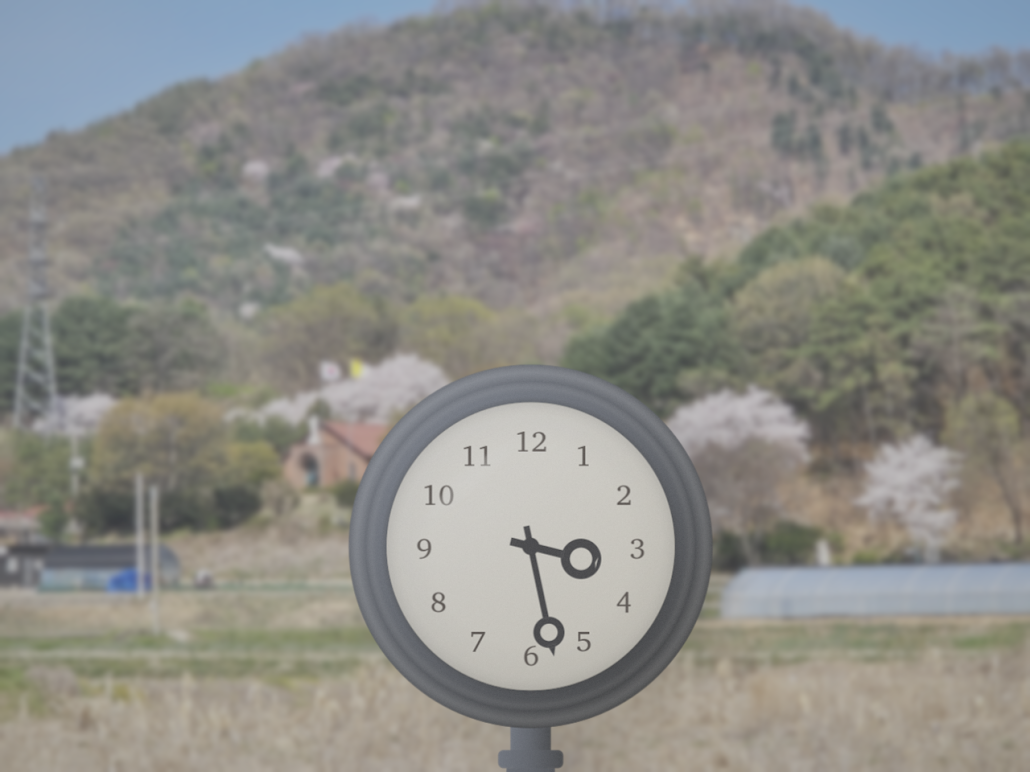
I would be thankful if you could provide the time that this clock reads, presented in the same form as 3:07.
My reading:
3:28
